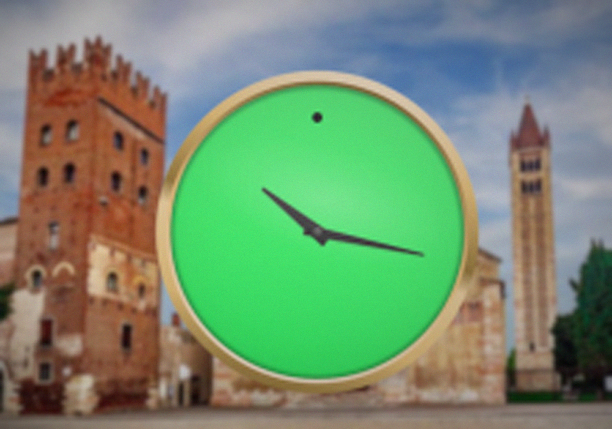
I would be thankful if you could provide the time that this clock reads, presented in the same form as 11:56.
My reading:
10:17
